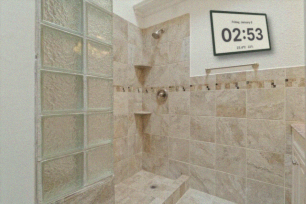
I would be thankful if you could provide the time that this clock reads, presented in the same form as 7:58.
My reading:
2:53
